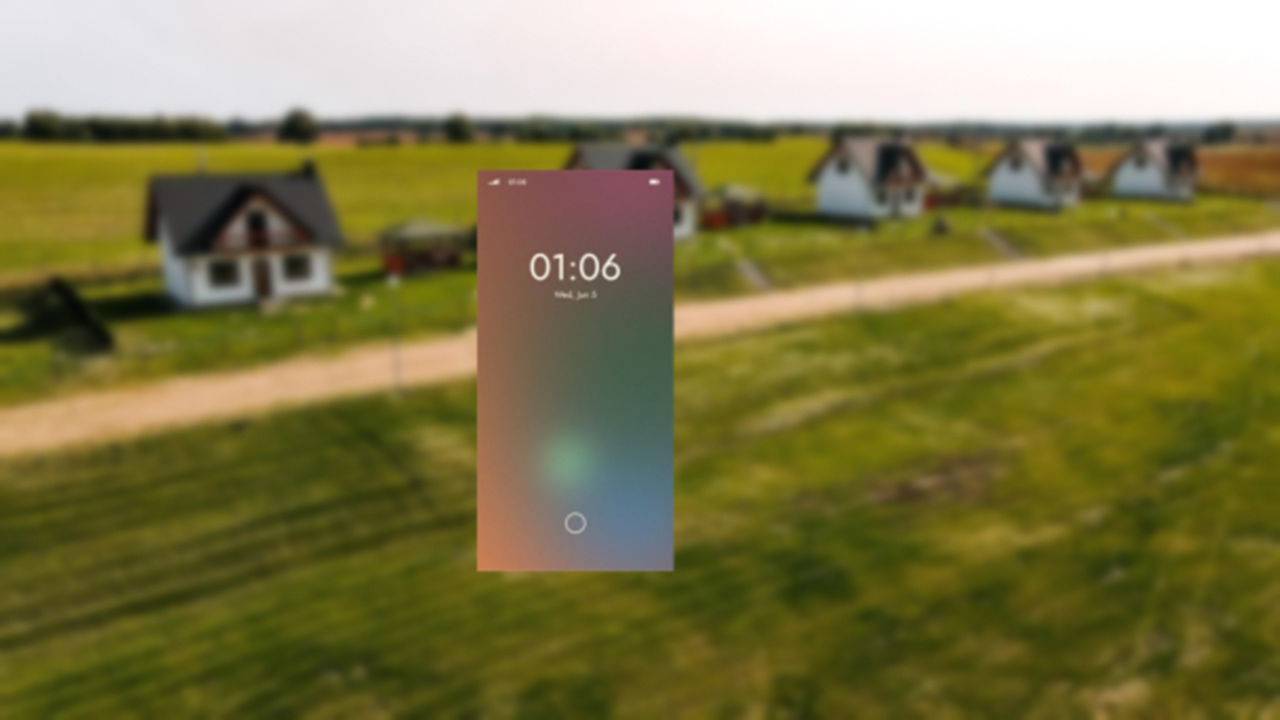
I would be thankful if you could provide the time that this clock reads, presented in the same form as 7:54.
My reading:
1:06
